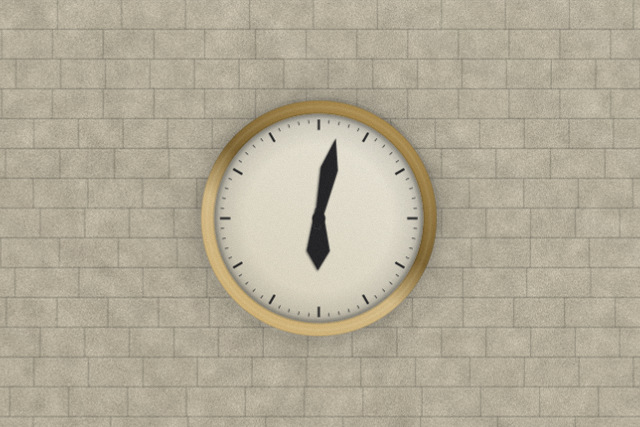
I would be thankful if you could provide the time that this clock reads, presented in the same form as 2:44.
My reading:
6:02
